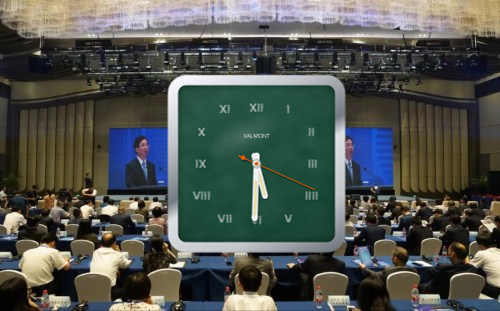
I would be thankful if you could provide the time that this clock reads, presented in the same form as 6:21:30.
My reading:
5:30:19
